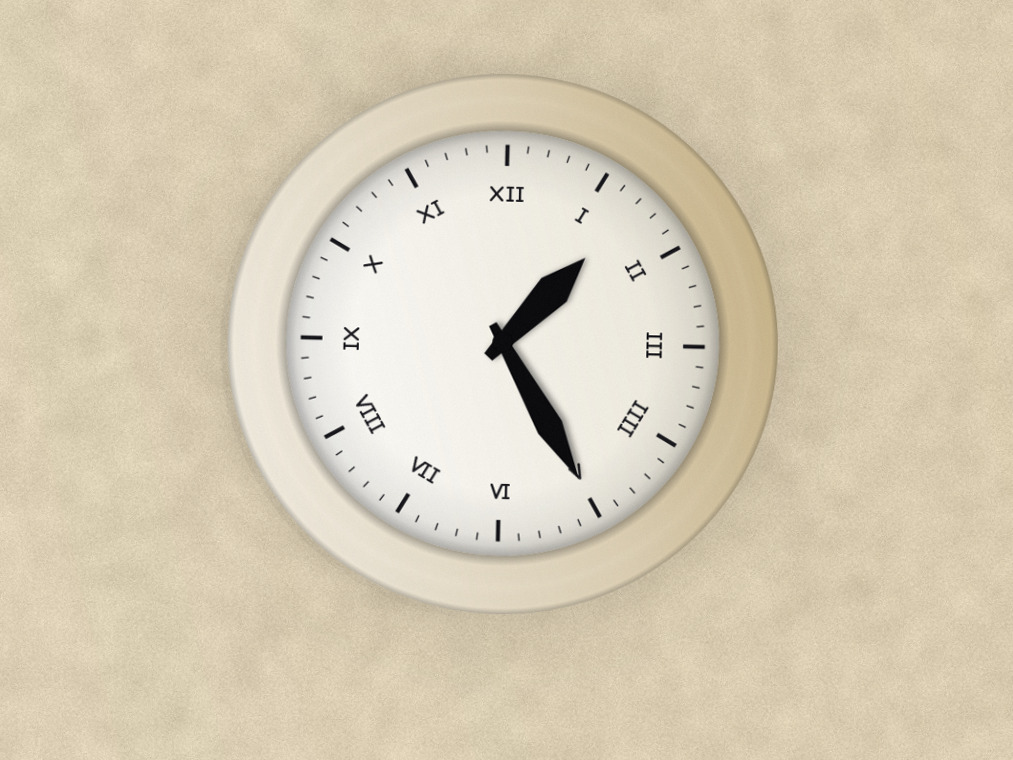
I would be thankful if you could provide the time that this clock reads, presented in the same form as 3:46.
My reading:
1:25
